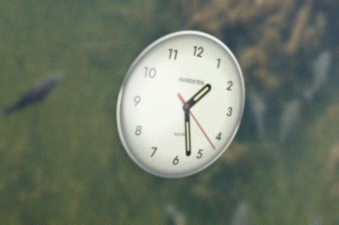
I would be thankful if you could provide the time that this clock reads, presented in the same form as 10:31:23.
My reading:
1:27:22
